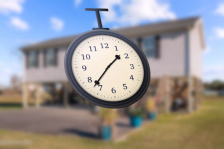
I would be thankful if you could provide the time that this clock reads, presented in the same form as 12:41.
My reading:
1:37
